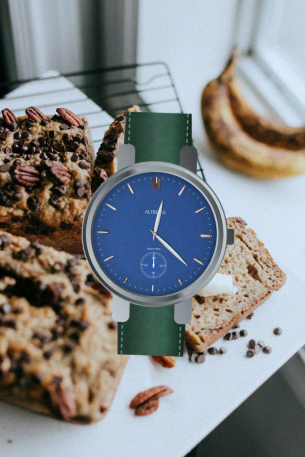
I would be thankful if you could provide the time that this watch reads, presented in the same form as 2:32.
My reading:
12:22
